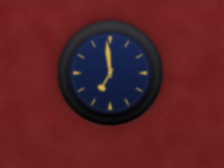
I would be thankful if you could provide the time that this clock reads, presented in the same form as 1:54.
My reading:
6:59
